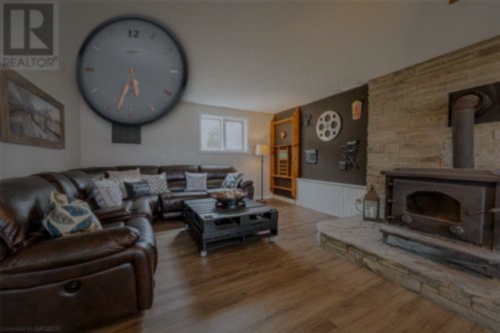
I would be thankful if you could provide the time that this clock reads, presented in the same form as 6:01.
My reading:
5:33
